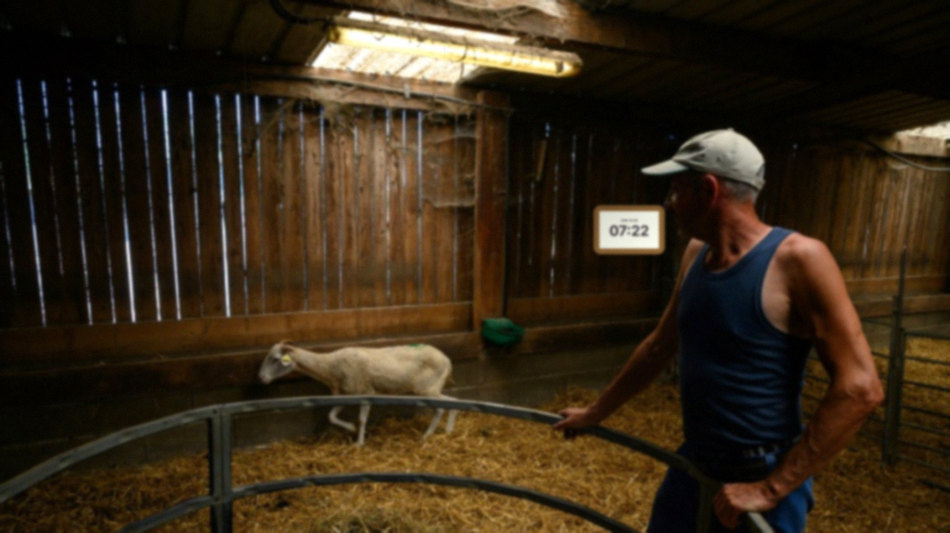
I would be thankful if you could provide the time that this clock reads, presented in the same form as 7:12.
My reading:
7:22
